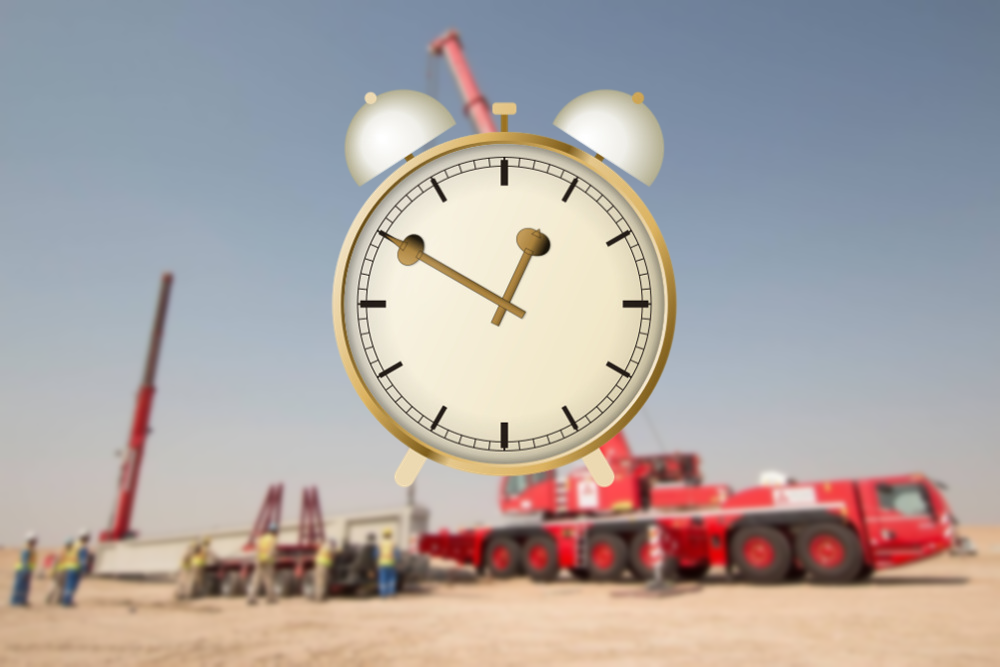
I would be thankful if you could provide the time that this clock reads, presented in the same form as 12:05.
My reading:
12:50
